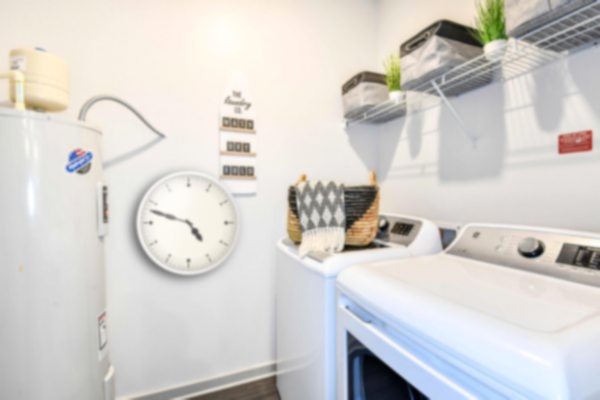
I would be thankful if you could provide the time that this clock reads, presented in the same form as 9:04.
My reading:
4:48
